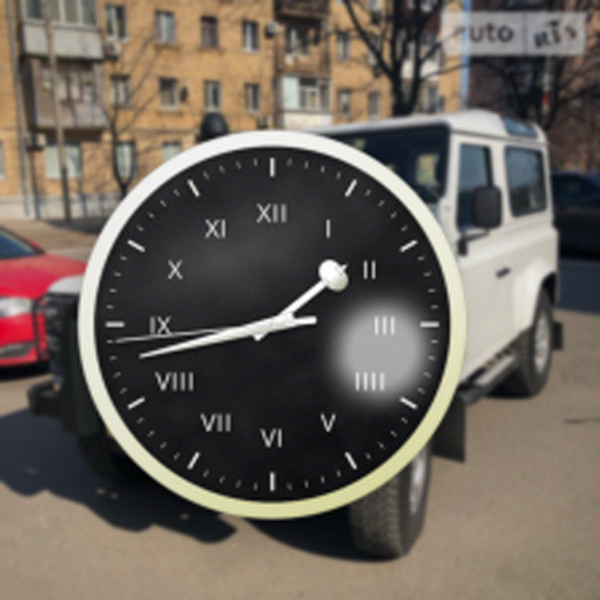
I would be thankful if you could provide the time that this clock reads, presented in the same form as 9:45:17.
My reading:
1:42:44
